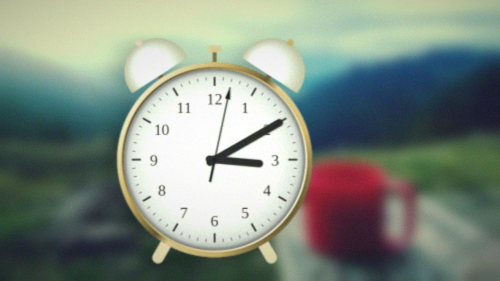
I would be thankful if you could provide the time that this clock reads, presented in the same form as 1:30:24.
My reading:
3:10:02
